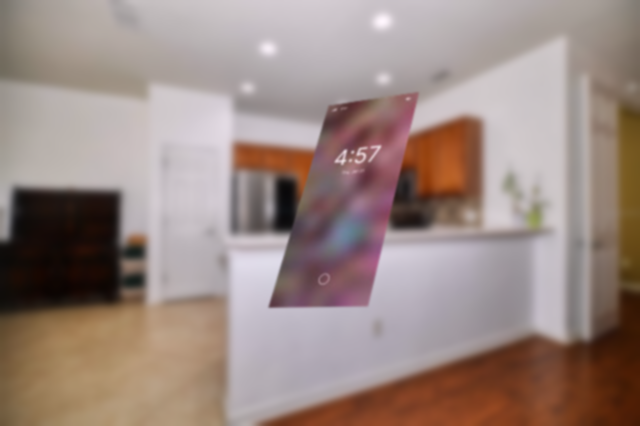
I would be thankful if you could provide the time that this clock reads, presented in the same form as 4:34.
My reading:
4:57
